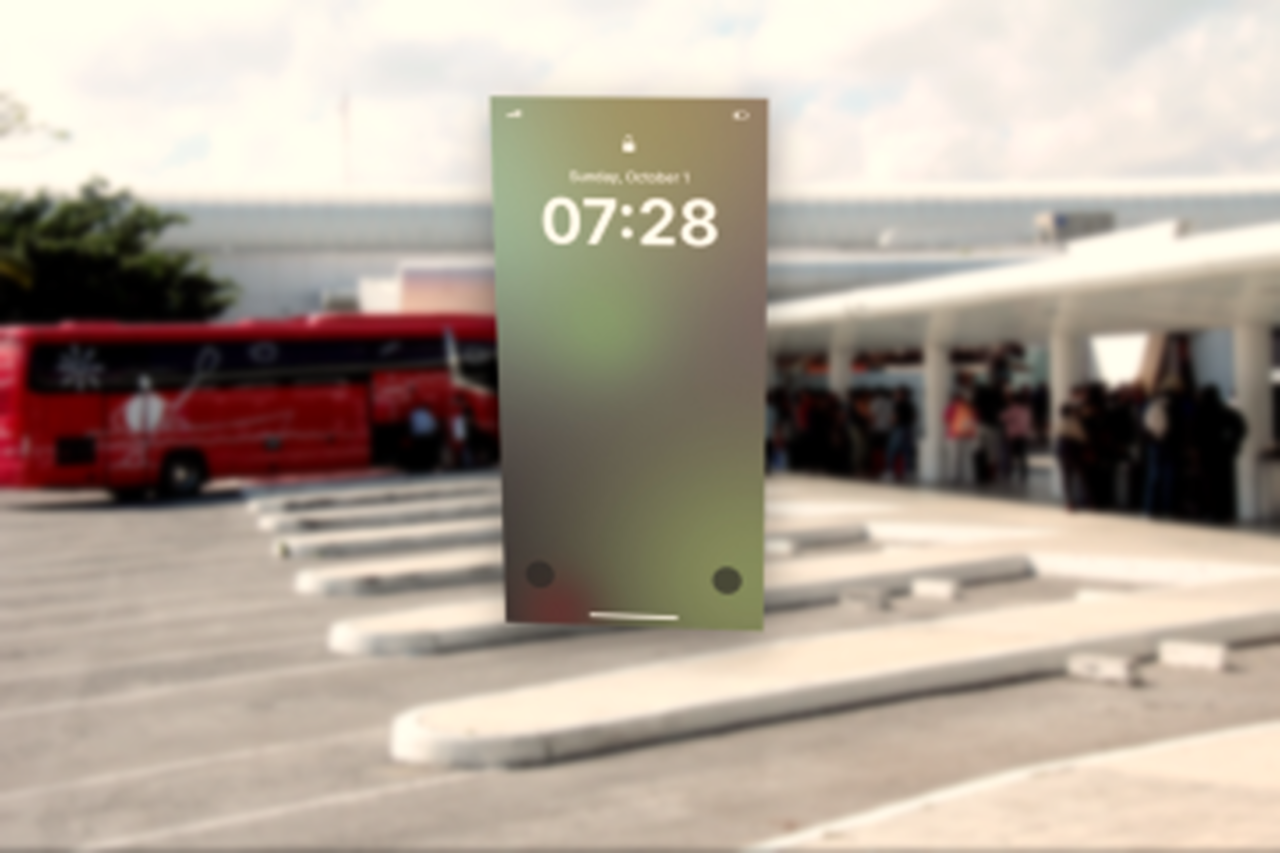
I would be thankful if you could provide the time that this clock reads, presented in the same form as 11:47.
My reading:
7:28
